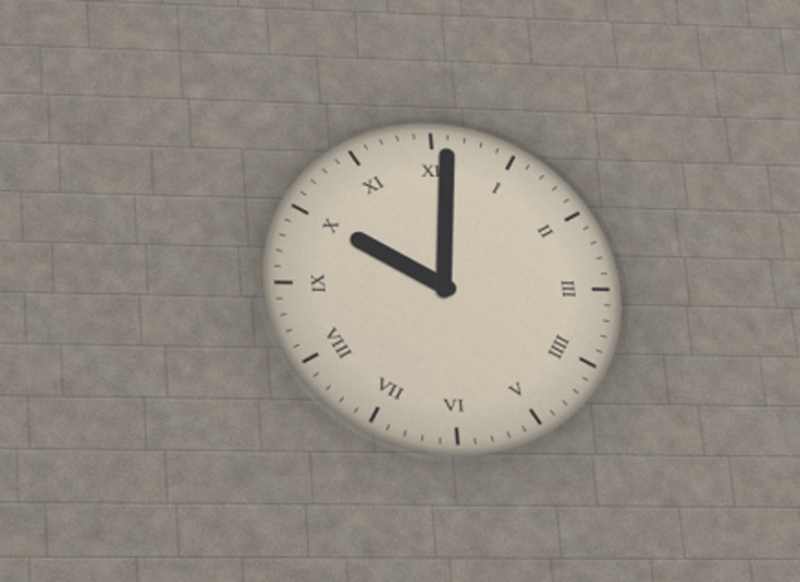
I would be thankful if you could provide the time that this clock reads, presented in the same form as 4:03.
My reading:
10:01
